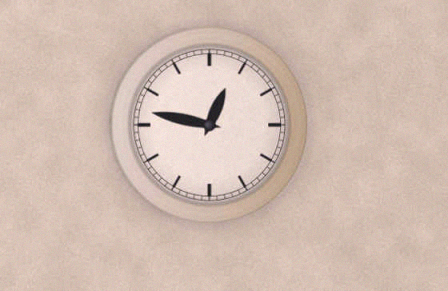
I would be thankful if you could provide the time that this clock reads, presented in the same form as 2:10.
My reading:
12:47
